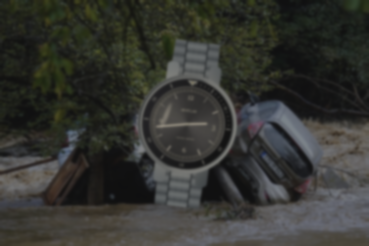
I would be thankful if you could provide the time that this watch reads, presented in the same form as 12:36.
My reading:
2:43
